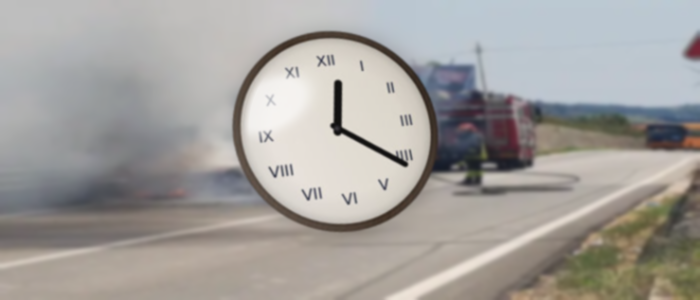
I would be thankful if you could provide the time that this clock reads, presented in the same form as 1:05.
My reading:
12:21
